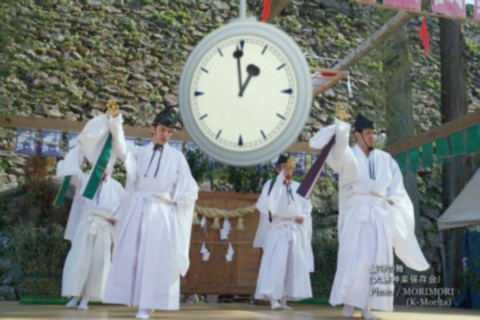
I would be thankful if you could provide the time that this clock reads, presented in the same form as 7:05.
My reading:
12:59
